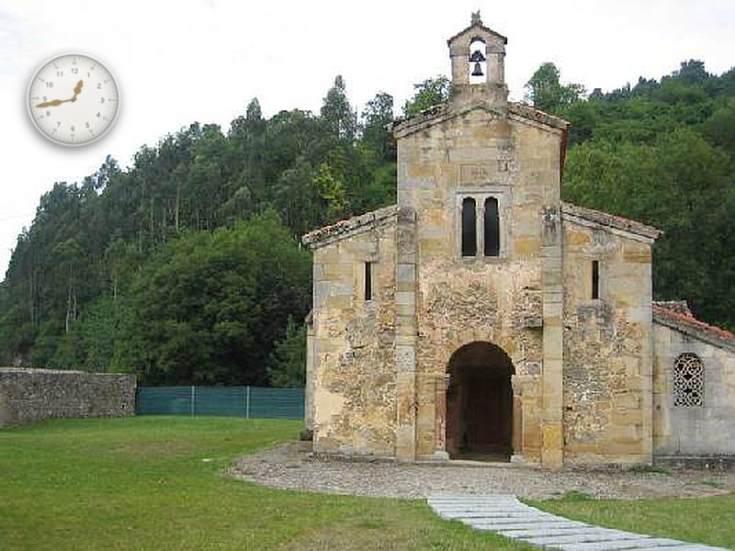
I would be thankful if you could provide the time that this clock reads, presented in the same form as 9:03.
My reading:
12:43
